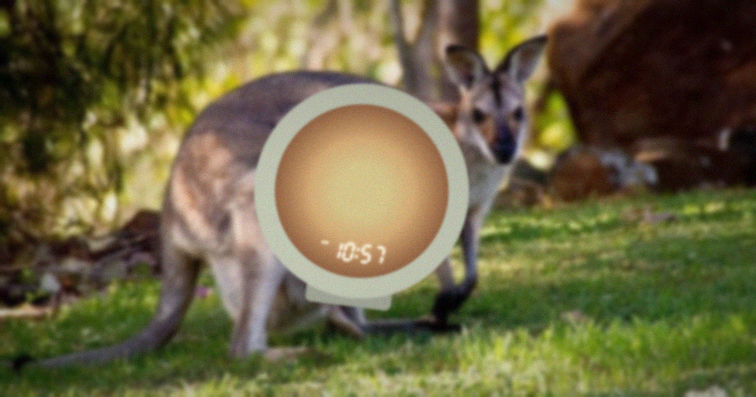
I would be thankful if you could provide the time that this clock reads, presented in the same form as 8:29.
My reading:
10:57
